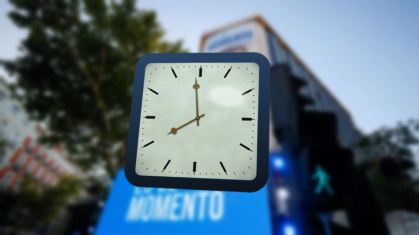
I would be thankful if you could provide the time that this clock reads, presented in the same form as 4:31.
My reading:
7:59
